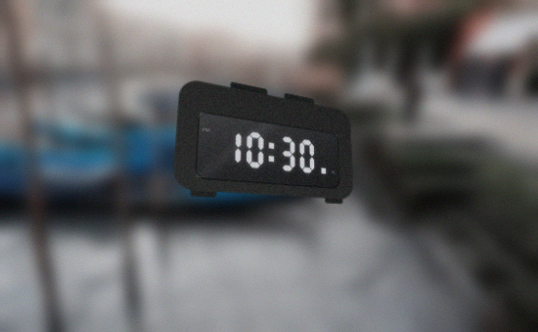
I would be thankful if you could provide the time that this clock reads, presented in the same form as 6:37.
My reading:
10:30
